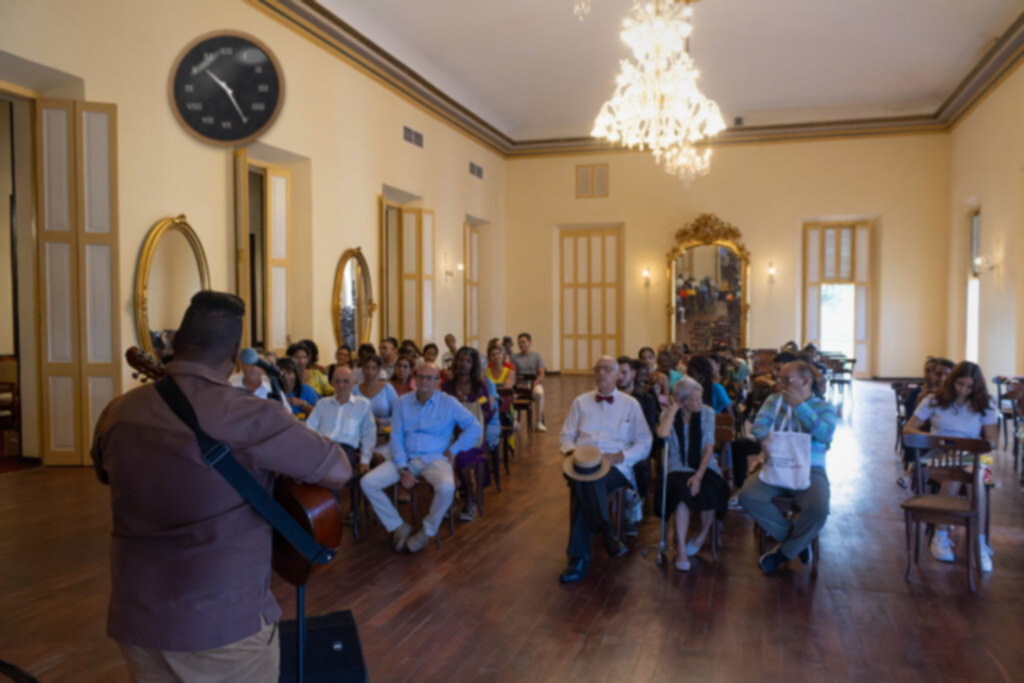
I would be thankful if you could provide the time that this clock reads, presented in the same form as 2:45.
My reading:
10:25
